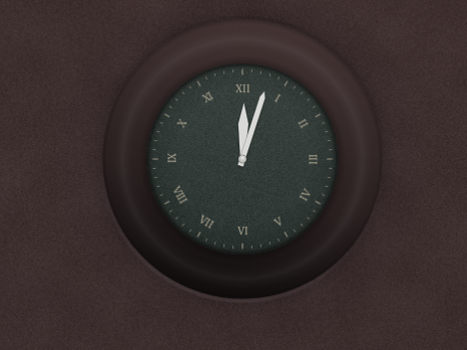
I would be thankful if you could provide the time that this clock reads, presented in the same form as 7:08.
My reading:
12:03
